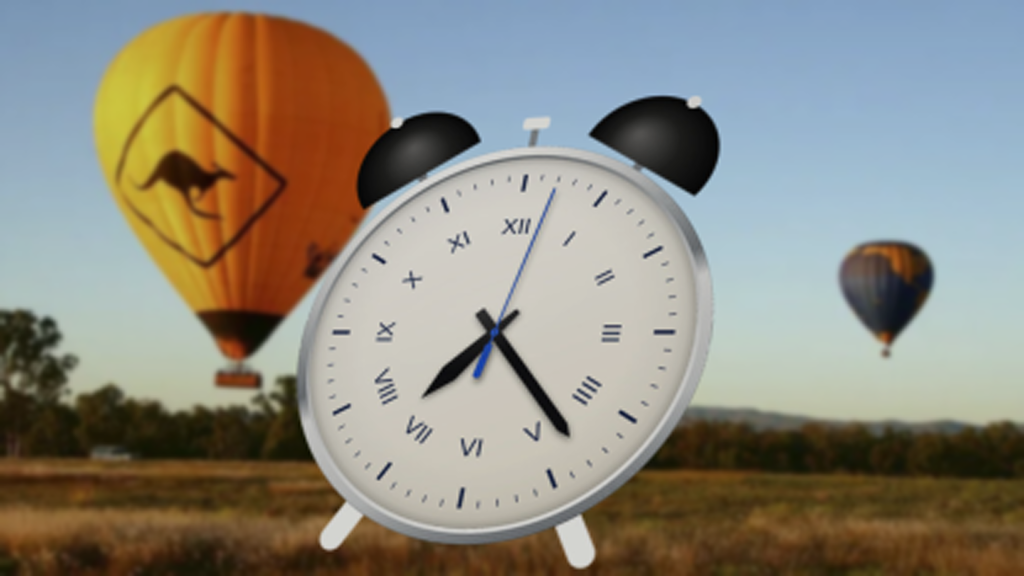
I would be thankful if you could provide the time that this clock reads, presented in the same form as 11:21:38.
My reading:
7:23:02
